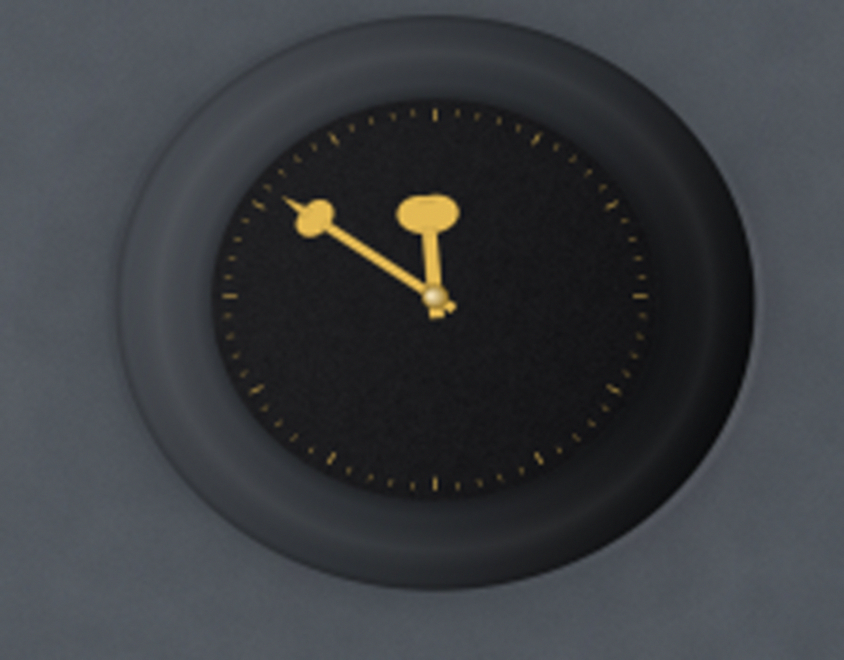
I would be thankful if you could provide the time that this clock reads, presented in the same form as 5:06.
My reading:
11:51
